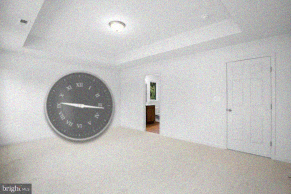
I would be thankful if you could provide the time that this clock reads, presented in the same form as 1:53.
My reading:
9:16
